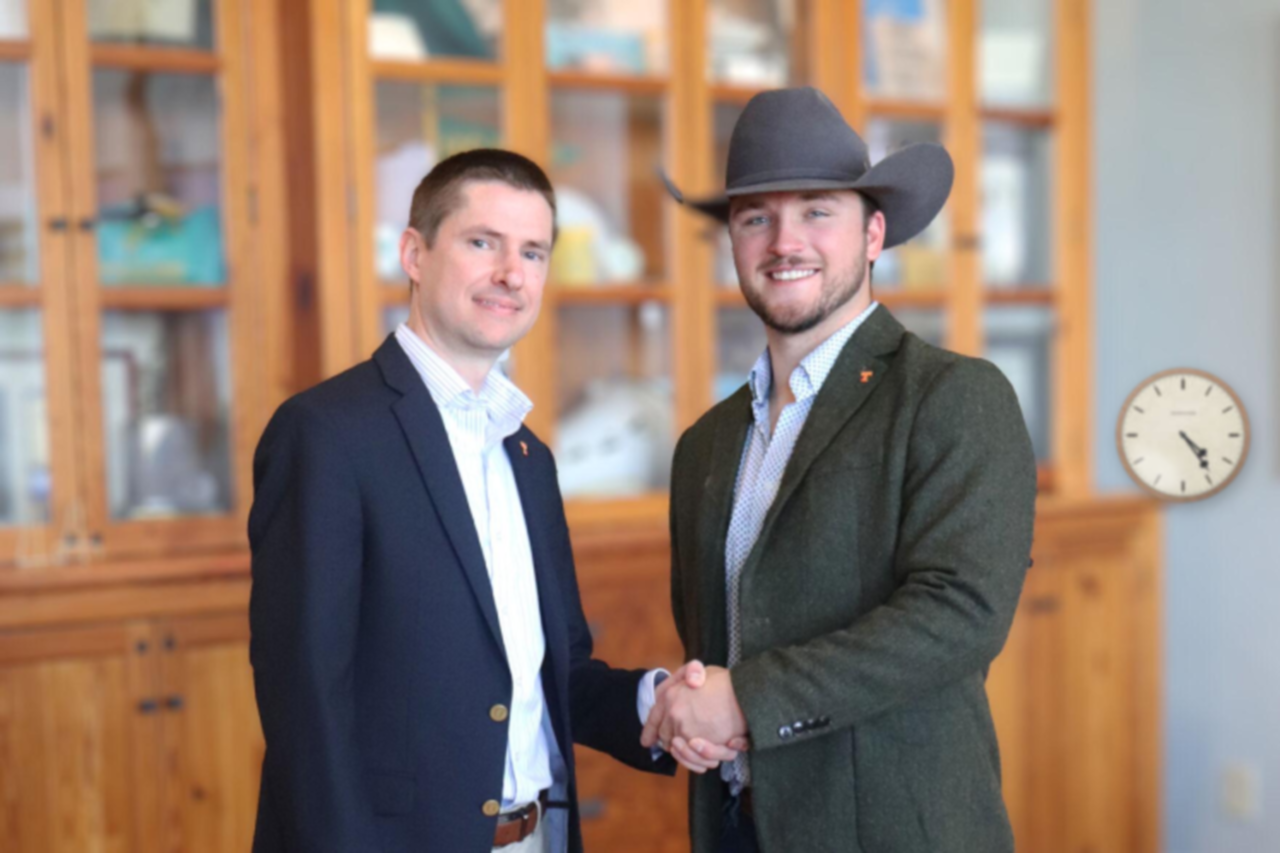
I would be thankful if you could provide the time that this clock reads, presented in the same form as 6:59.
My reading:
4:24
